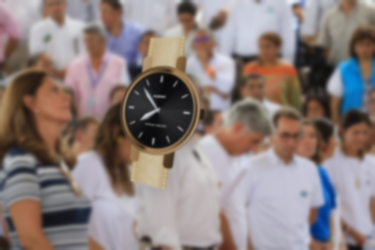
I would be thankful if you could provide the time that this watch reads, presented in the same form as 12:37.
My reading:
7:53
